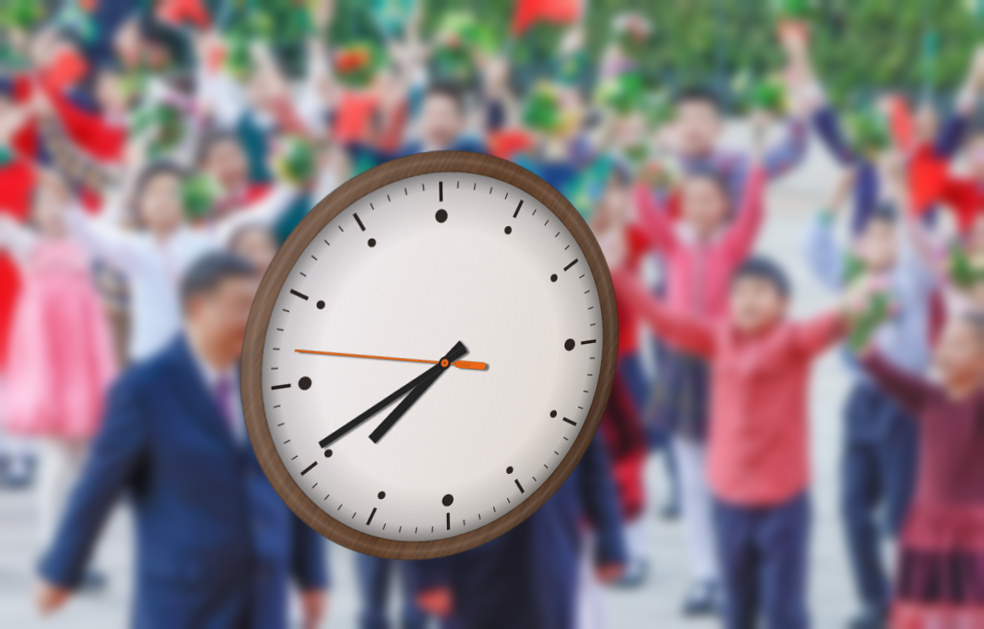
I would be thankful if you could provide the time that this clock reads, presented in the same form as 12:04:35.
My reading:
7:40:47
